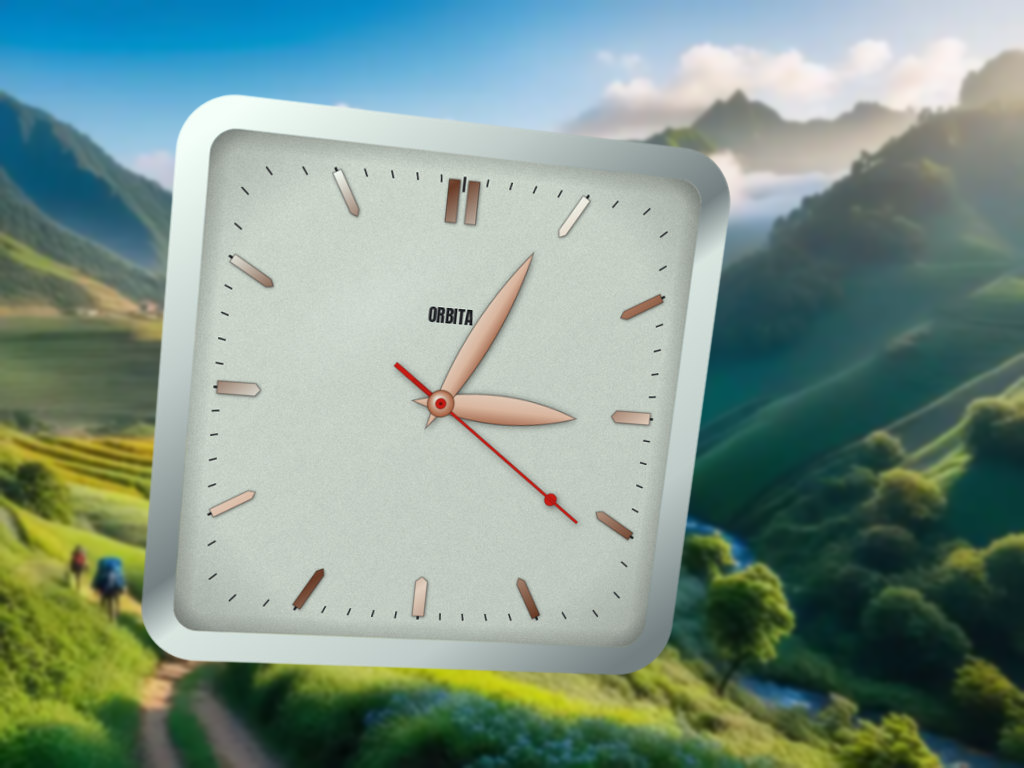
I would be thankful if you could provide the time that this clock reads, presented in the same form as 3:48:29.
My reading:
3:04:21
